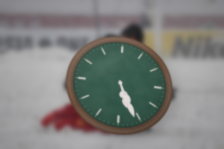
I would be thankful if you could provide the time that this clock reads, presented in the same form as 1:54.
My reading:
5:26
